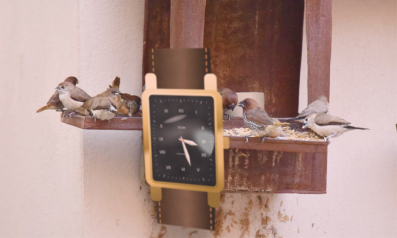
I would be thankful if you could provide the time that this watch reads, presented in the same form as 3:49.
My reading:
3:27
